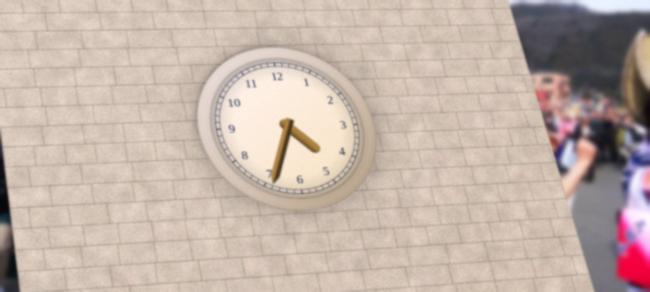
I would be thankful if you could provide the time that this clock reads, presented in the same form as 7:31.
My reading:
4:34
